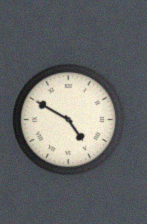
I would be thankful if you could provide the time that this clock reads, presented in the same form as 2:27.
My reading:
4:50
